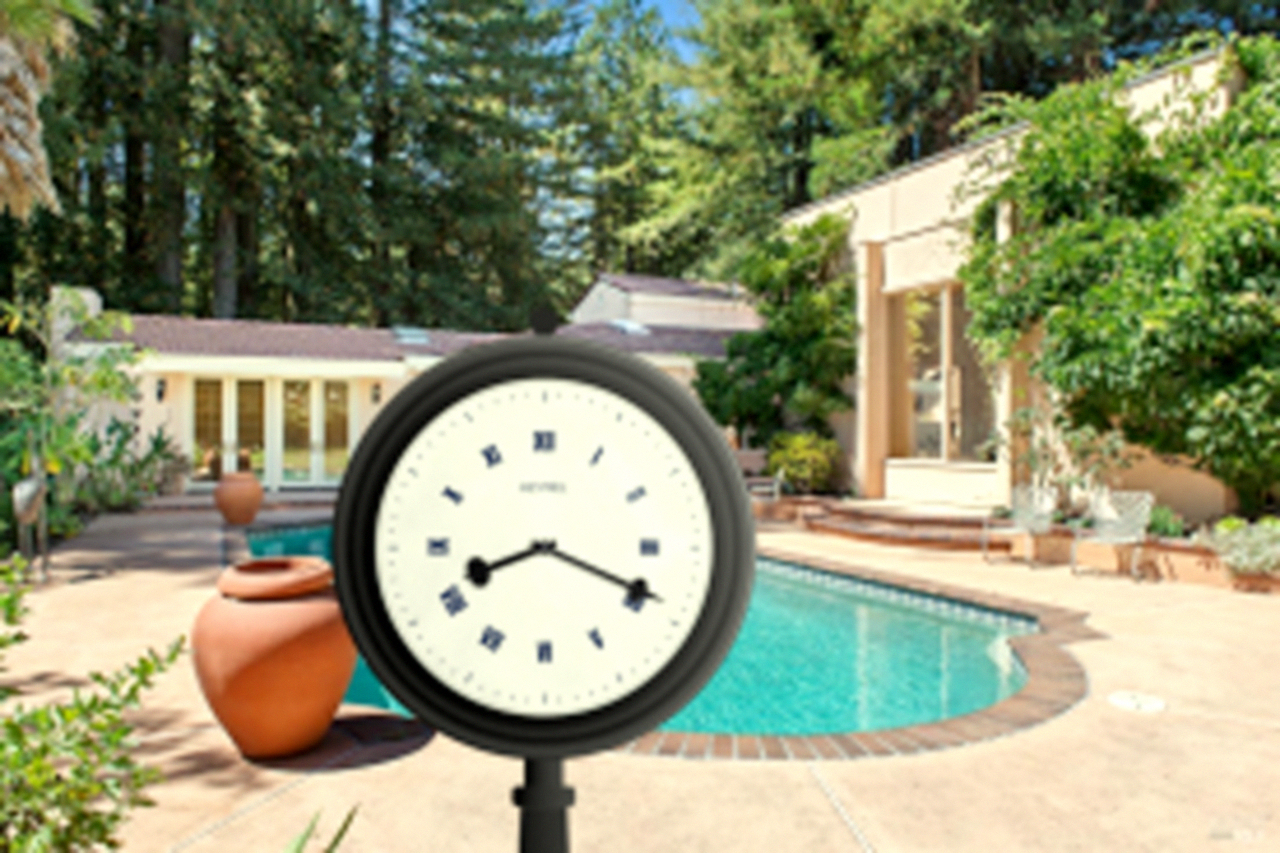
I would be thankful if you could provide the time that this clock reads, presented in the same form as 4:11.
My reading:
8:19
